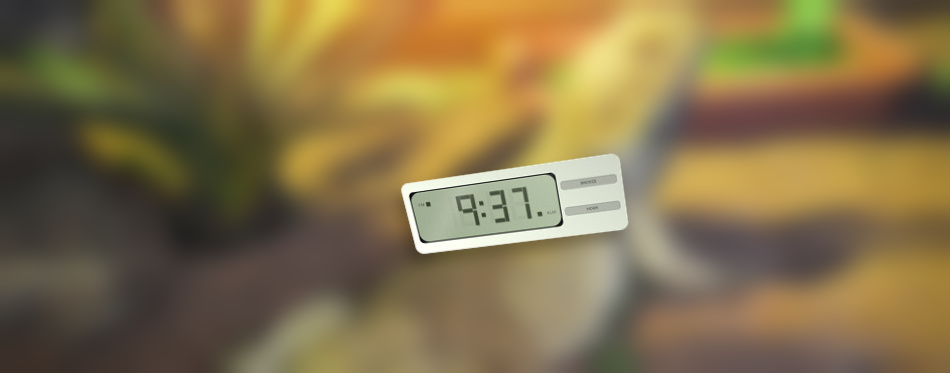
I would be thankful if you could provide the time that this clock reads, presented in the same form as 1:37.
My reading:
9:37
